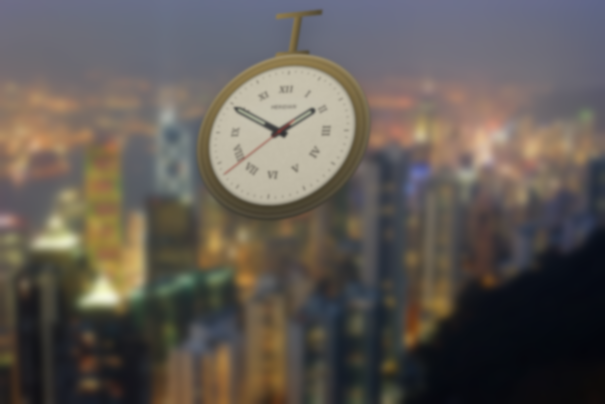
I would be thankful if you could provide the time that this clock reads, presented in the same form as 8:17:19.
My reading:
1:49:38
